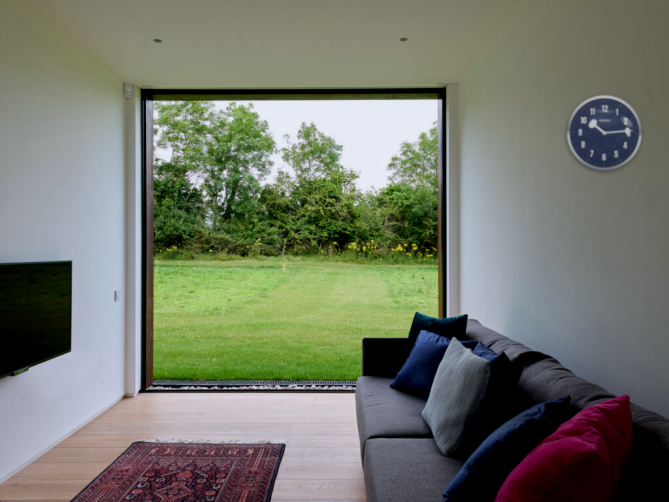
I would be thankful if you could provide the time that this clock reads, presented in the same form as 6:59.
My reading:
10:14
